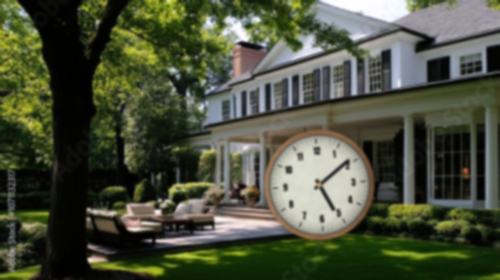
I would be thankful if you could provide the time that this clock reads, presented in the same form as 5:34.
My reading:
5:09
